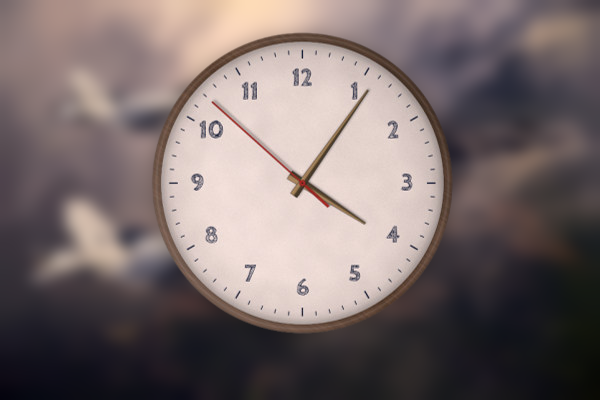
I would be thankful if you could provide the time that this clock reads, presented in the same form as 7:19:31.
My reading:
4:05:52
